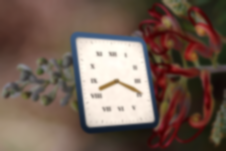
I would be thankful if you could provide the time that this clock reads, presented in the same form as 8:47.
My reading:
8:19
